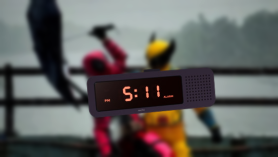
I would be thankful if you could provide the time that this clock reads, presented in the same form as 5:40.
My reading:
5:11
